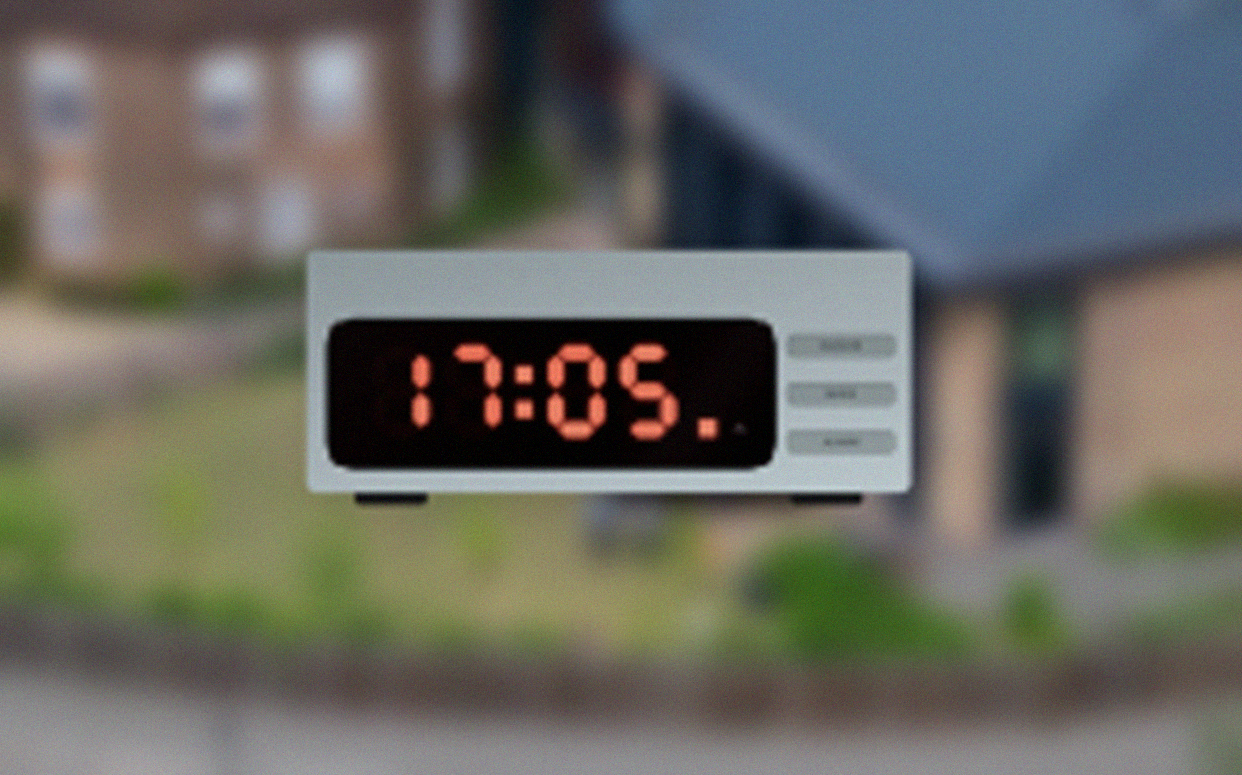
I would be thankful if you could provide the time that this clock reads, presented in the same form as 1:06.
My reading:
17:05
